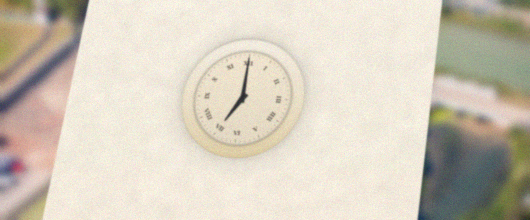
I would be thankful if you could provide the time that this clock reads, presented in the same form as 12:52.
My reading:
7:00
